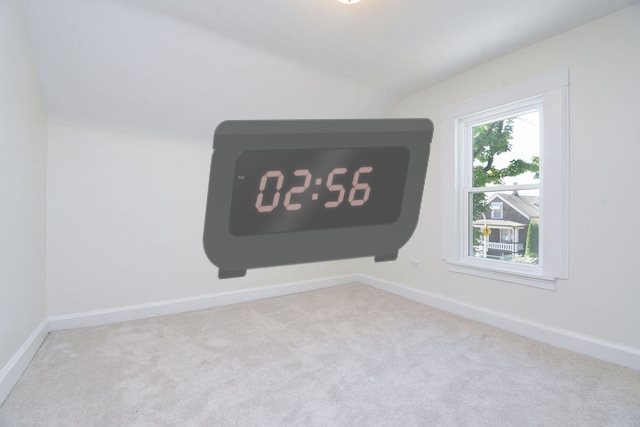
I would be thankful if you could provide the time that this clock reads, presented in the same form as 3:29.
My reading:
2:56
